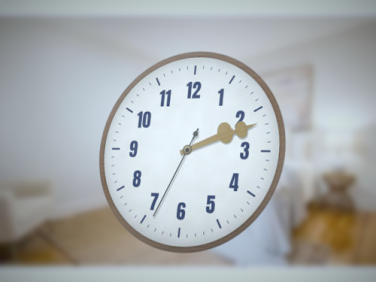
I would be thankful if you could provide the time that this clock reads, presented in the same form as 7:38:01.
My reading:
2:11:34
